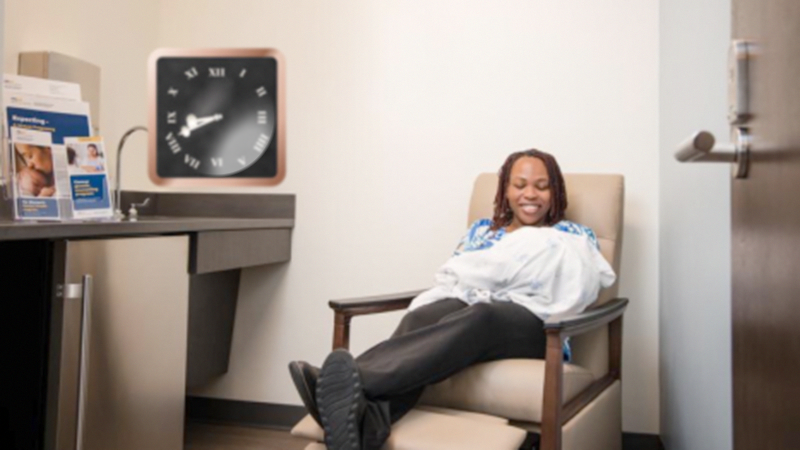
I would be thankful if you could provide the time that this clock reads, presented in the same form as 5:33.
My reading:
8:41
